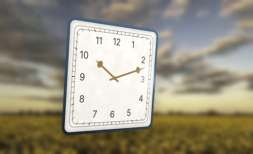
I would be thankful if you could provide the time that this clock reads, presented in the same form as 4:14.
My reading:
10:12
